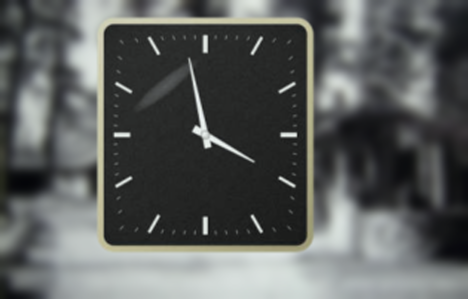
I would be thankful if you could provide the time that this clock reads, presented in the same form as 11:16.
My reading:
3:58
